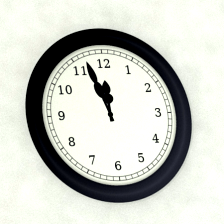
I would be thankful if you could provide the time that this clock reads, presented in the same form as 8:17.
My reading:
11:57
